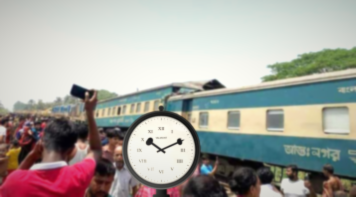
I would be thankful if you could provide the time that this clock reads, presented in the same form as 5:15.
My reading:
10:11
